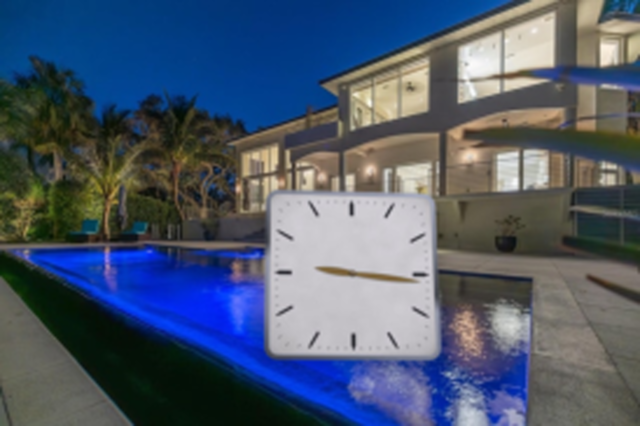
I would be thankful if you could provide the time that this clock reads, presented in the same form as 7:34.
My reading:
9:16
